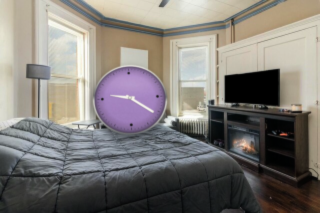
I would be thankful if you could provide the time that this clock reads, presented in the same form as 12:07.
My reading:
9:21
